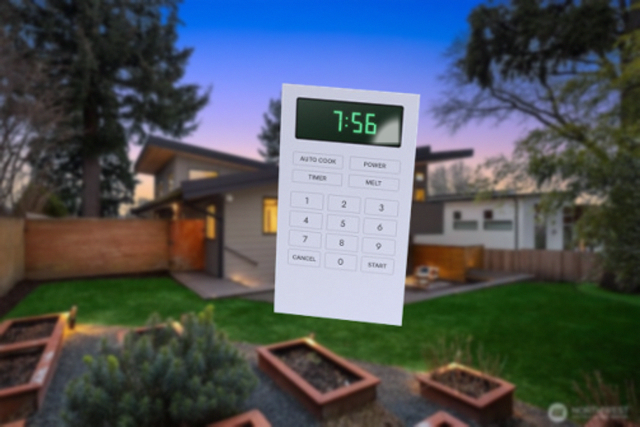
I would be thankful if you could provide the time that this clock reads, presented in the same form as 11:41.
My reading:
7:56
